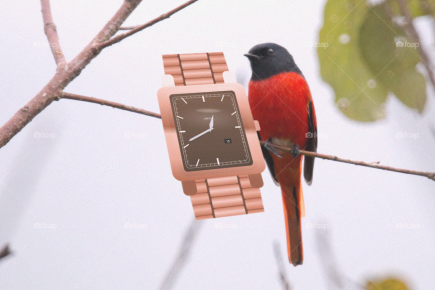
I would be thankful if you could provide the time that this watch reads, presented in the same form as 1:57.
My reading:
12:41
